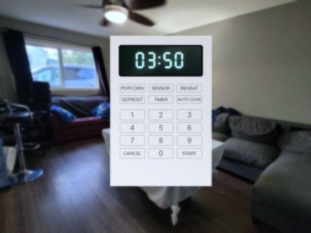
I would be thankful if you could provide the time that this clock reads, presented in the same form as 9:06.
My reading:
3:50
